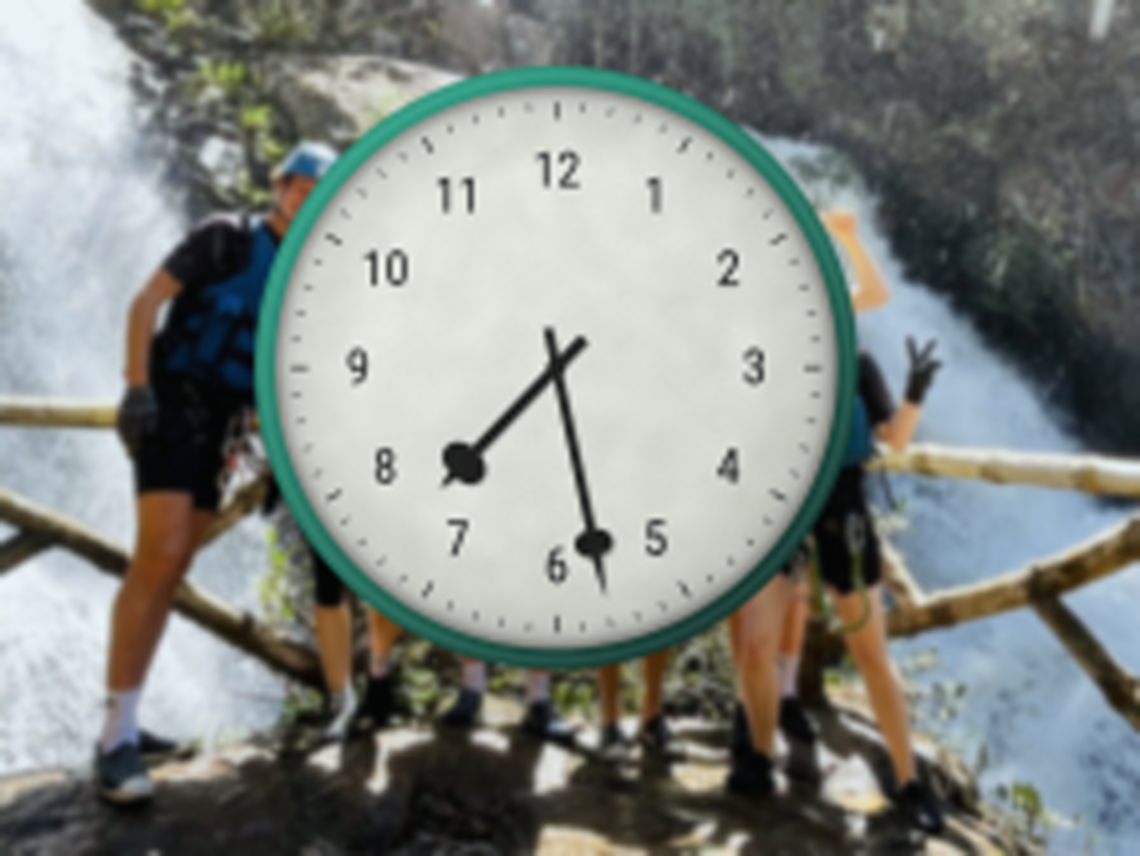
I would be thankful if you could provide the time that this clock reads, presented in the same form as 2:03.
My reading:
7:28
